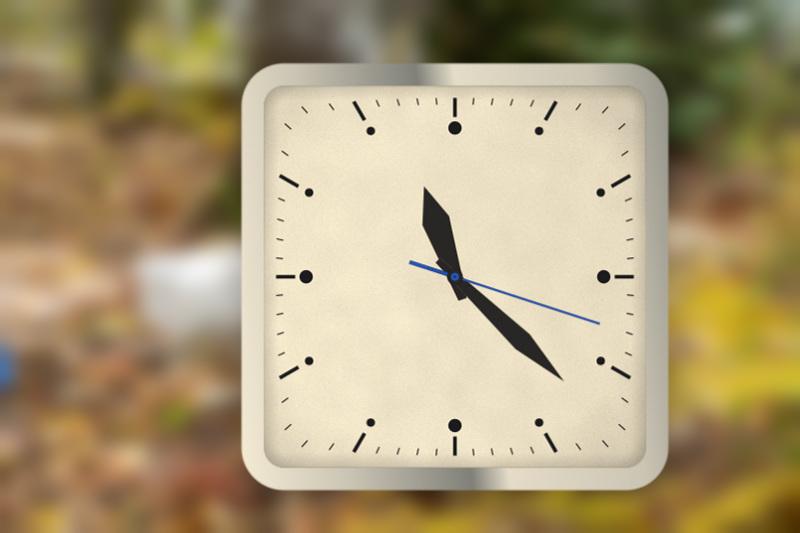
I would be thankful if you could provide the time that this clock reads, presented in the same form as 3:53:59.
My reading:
11:22:18
